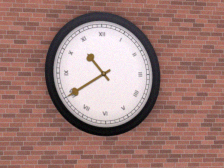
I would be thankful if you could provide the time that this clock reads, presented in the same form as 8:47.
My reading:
10:40
